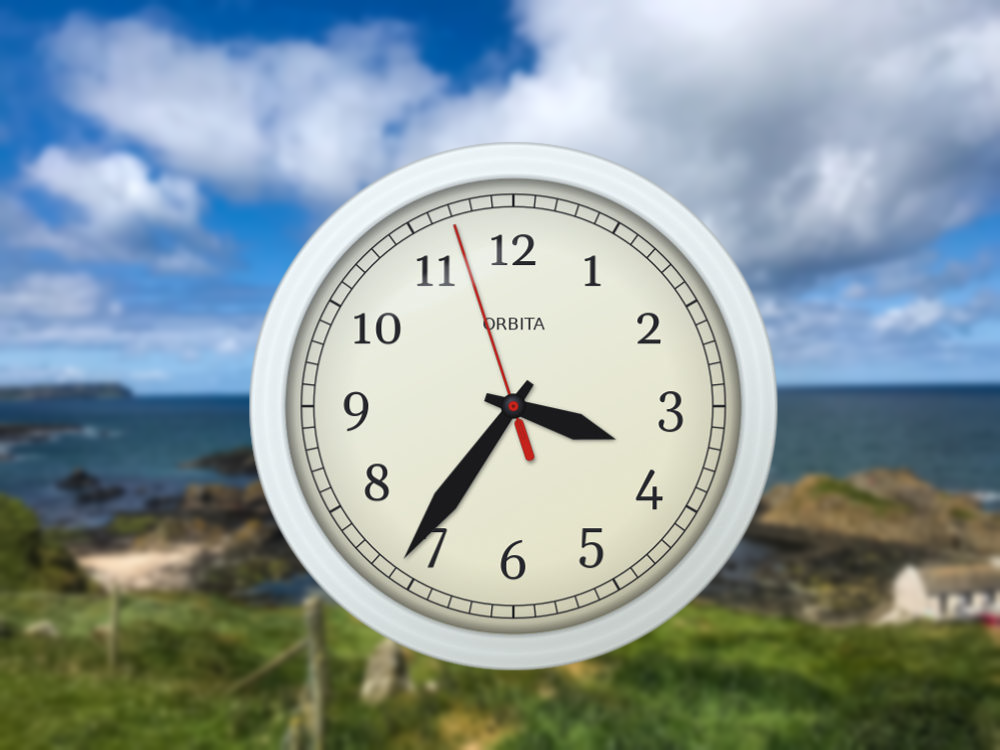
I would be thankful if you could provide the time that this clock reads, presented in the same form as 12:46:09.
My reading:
3:35:57
